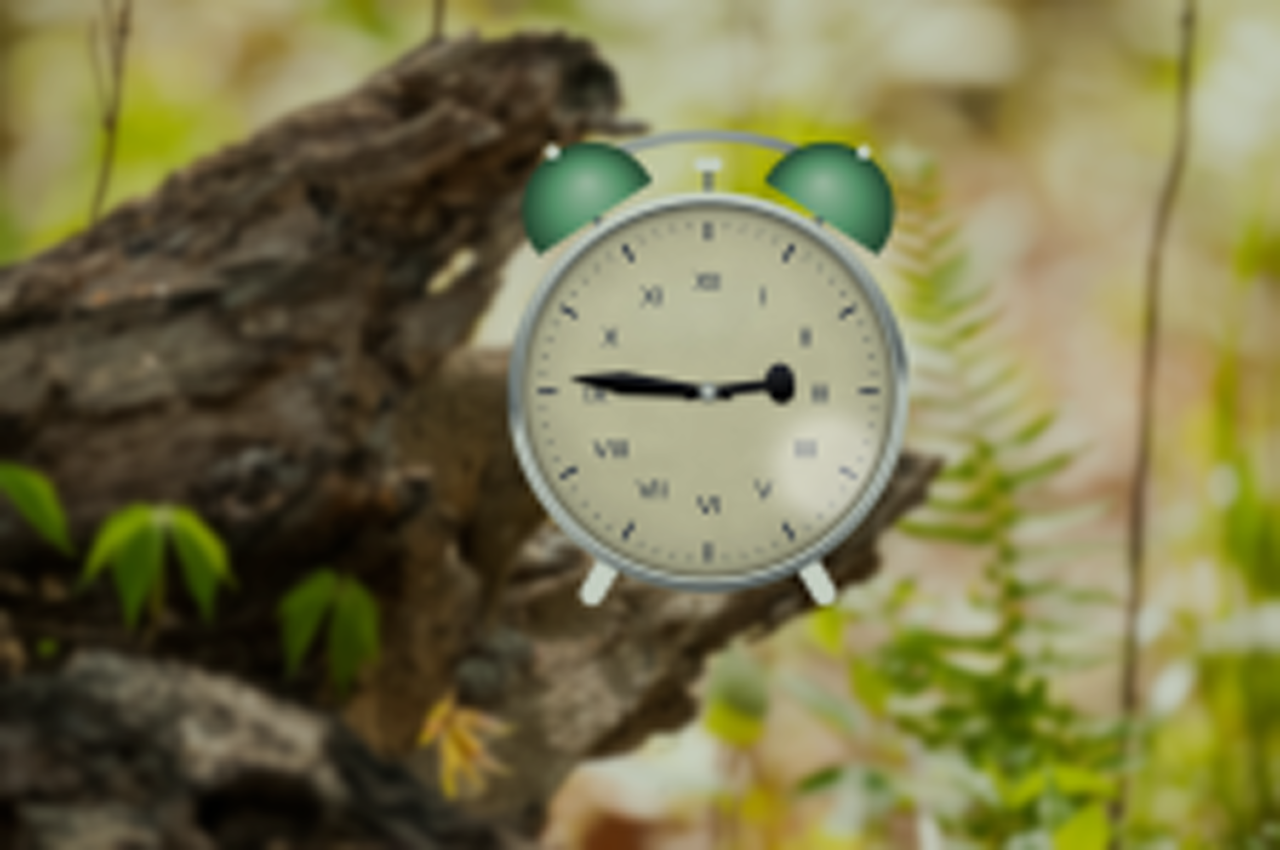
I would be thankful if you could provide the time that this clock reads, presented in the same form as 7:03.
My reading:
2:46
